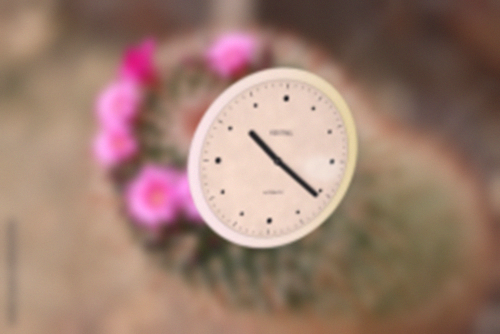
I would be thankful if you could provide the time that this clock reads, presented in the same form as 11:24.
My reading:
10:21
